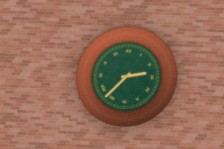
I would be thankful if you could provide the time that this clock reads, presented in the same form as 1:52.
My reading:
2:37
